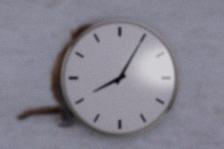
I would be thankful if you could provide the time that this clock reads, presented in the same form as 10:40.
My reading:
8:05
